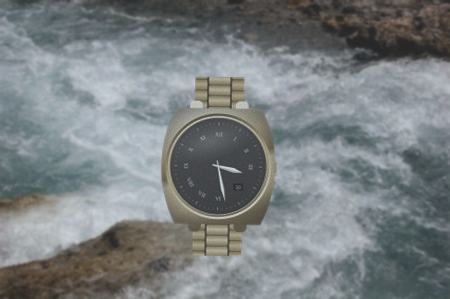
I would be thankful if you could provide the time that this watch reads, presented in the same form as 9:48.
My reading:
3:28
